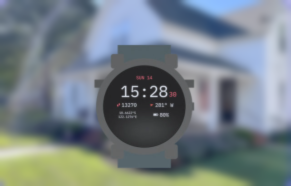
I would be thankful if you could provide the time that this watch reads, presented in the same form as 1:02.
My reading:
15:28
